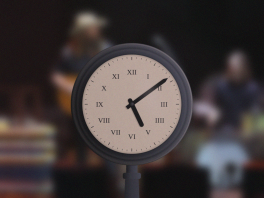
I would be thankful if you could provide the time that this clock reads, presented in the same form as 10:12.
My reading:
5:09
